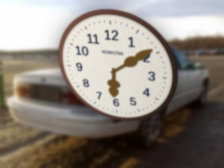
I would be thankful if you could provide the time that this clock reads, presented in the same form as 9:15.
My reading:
6:09
